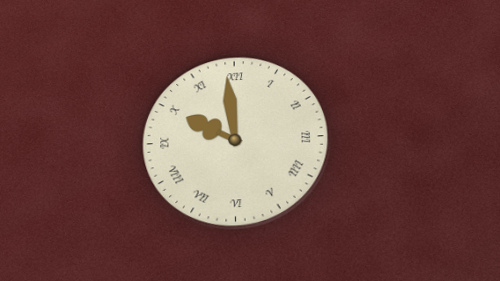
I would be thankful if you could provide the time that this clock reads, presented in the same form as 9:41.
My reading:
9:59
